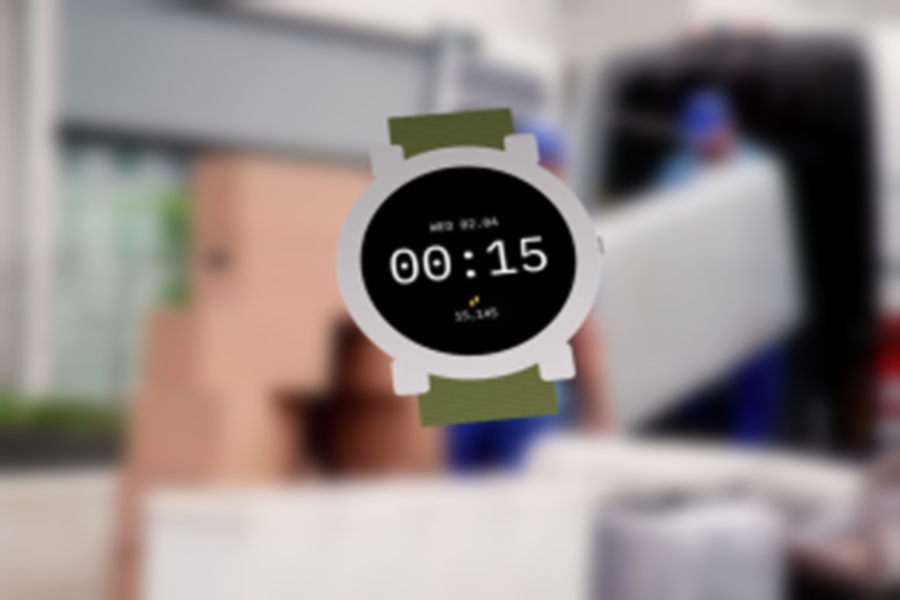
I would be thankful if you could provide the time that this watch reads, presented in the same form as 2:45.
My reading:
0:15
